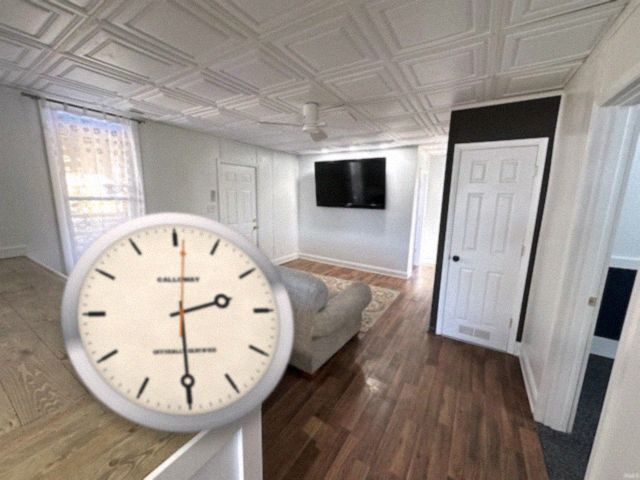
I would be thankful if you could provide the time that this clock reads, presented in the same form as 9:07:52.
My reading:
2:30:01
